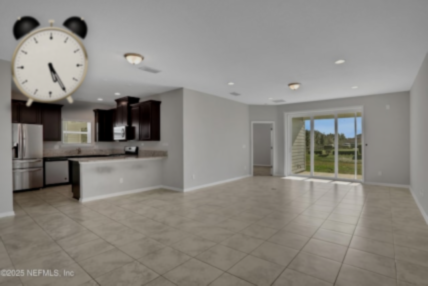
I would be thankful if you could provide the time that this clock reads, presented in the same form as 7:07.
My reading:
5:25
